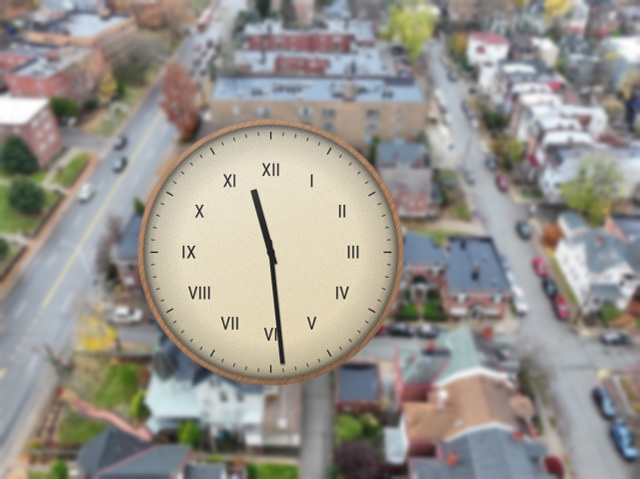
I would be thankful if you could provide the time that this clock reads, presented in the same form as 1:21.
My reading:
11:29
